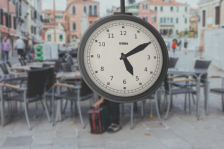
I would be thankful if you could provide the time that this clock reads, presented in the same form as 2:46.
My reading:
5:10
